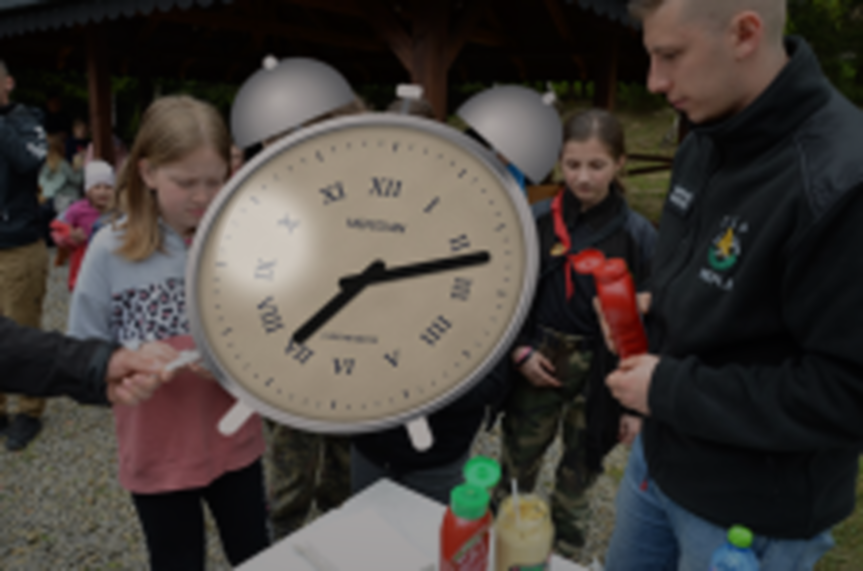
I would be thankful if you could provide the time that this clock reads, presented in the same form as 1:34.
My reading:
7:12
